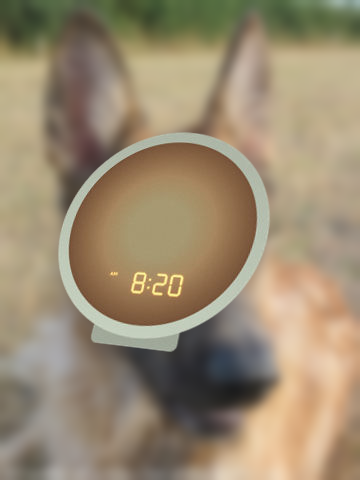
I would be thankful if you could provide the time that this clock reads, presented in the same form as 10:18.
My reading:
8:20
